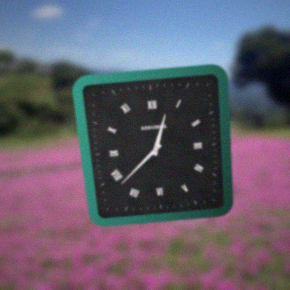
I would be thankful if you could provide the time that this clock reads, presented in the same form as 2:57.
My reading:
12:38
